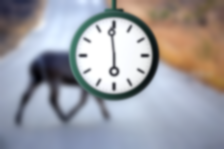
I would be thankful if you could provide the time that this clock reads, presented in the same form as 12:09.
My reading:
5:59
